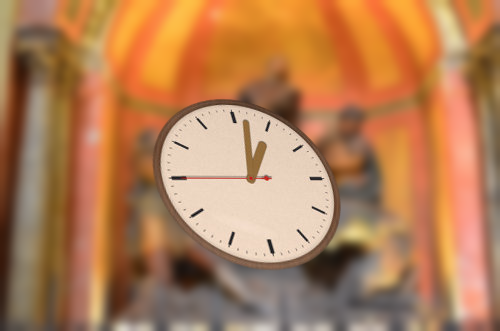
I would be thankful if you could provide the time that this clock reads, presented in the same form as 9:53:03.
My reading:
1:01:45
